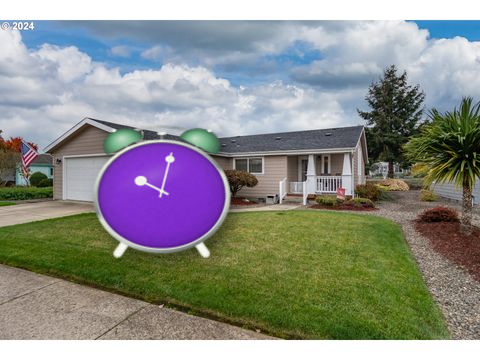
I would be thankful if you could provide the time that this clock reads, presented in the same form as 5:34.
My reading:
10:02
